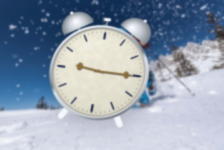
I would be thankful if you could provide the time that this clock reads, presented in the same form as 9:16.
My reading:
9:15
